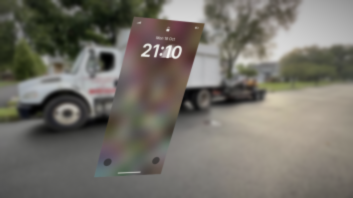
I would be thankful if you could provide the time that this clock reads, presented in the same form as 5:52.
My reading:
21:10
